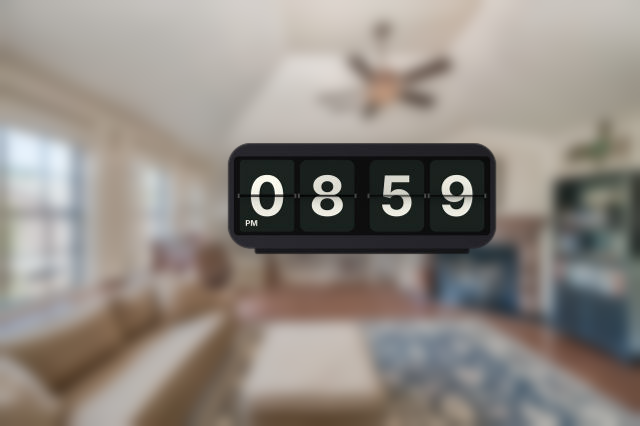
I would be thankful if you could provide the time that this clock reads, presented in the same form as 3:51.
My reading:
8:59
